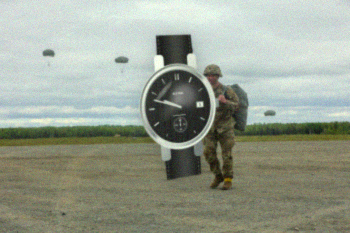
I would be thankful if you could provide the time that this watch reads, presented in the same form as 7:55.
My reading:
9:48
